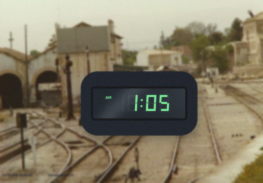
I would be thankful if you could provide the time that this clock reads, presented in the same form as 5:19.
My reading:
1:05
